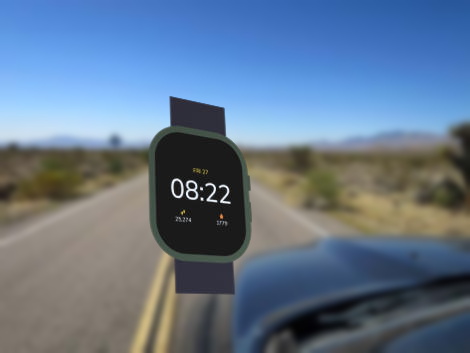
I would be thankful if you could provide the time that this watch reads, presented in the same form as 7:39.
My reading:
8:22
